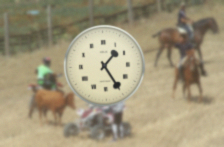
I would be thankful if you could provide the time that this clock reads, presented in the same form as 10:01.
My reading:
1:25
